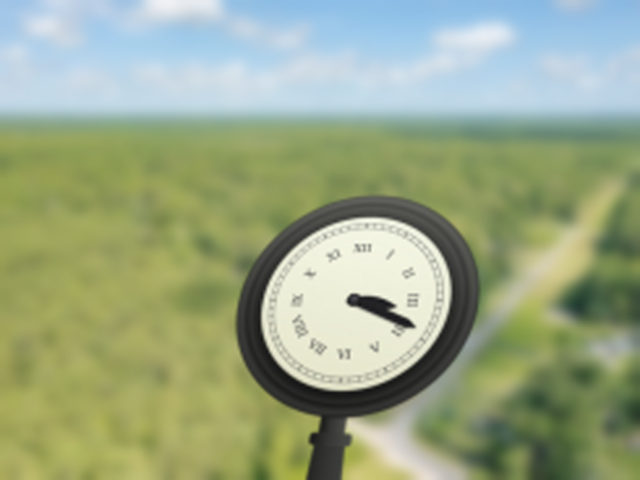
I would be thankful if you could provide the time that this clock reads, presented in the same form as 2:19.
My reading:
3:19
